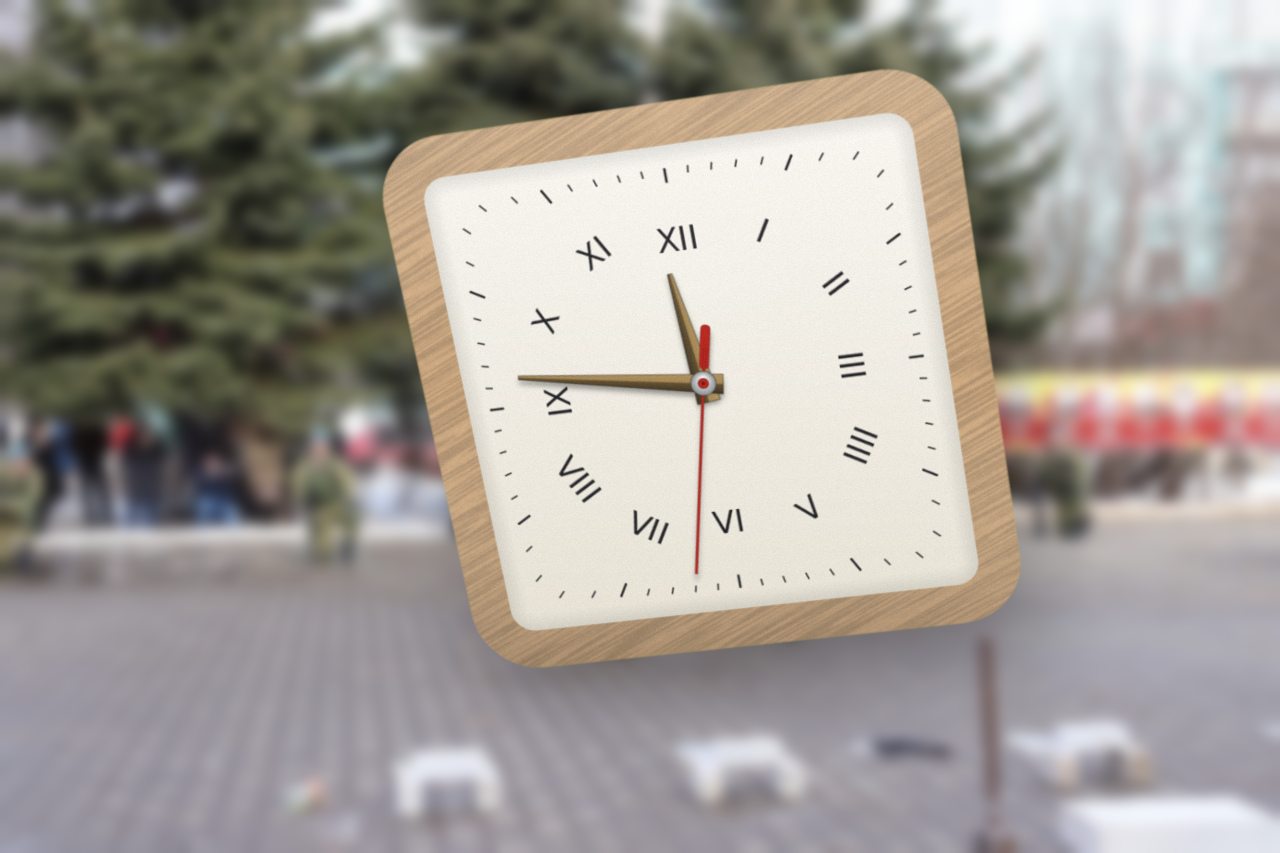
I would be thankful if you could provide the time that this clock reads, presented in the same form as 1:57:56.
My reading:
11:46:32
